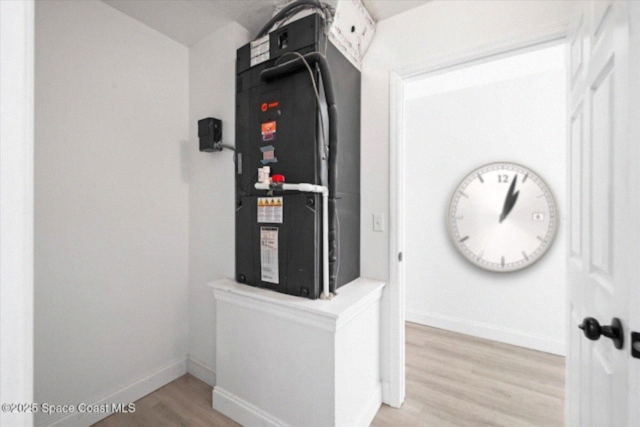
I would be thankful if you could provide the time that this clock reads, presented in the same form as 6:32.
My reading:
1:03
